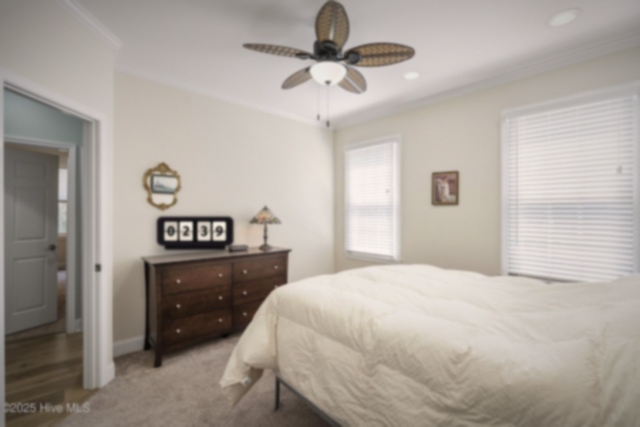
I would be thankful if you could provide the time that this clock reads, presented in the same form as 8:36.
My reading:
2:39
